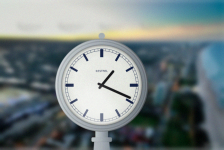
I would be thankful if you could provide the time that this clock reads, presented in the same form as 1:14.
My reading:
1:19
